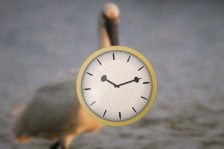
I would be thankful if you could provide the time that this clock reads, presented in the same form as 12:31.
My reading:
10:13
